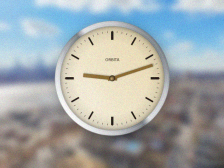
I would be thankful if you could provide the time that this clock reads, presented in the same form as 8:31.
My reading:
9:12
